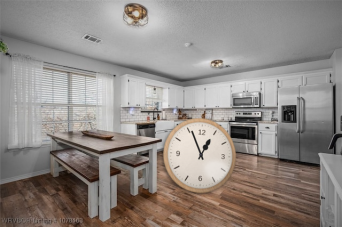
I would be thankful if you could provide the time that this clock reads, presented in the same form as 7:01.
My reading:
12:56
